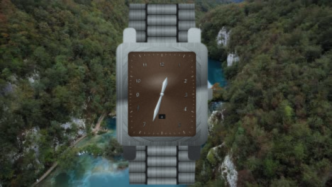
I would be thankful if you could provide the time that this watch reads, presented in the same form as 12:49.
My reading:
12:33
